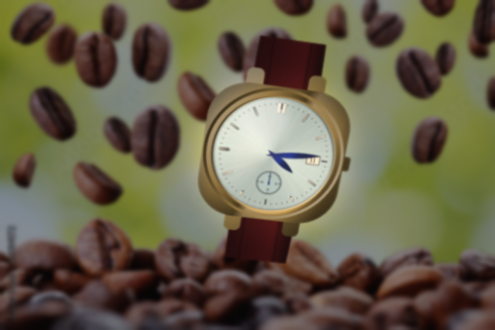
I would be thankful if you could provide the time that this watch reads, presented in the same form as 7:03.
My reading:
4:14
